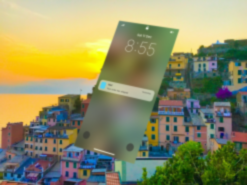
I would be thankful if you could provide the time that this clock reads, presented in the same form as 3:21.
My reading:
8:55
